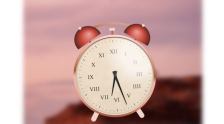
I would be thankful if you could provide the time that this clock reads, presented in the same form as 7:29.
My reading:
6:27
